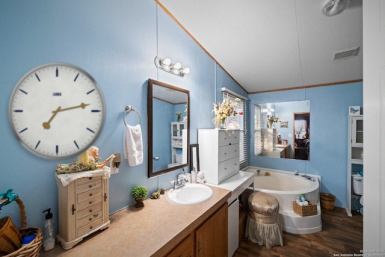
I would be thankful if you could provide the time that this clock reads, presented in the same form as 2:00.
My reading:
7:13
